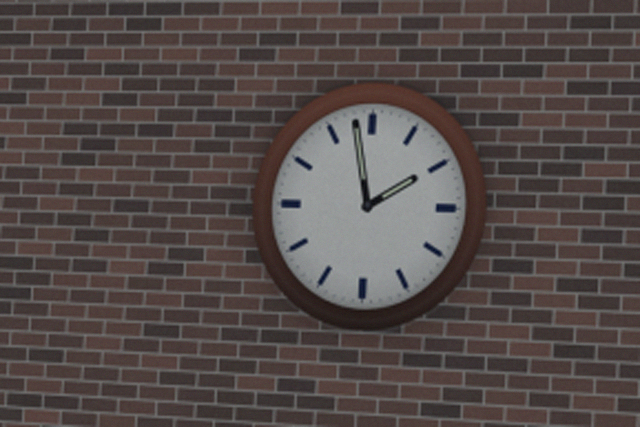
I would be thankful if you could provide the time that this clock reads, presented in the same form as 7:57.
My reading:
1:58
